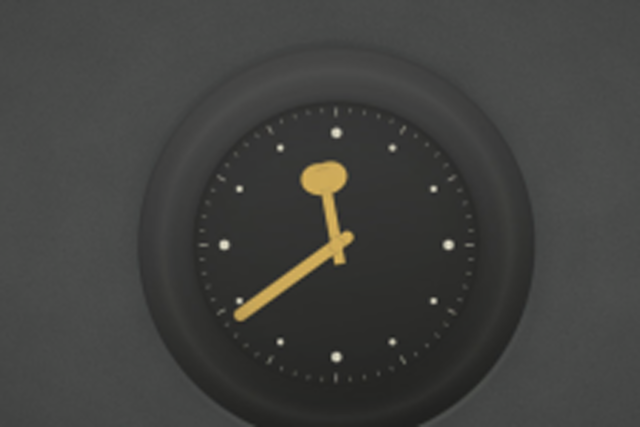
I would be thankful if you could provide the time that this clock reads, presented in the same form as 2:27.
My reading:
11:39
